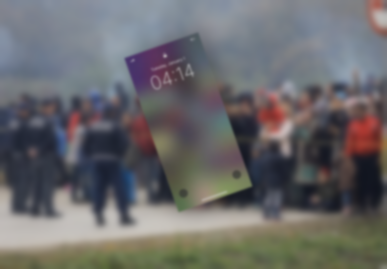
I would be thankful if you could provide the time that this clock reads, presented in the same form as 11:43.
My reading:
4:14
